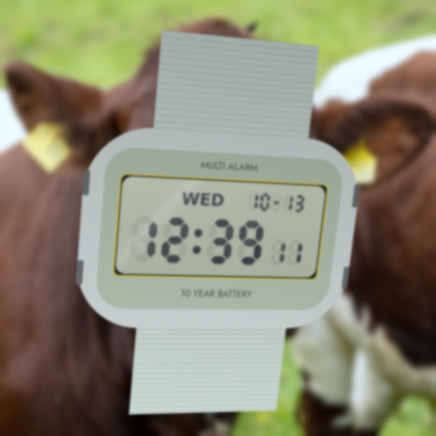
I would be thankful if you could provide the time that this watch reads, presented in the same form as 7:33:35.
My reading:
12:39:11
